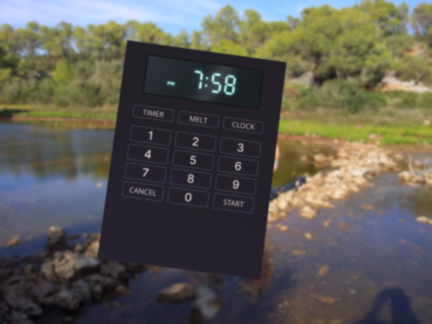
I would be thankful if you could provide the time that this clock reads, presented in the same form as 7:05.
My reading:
7:58
